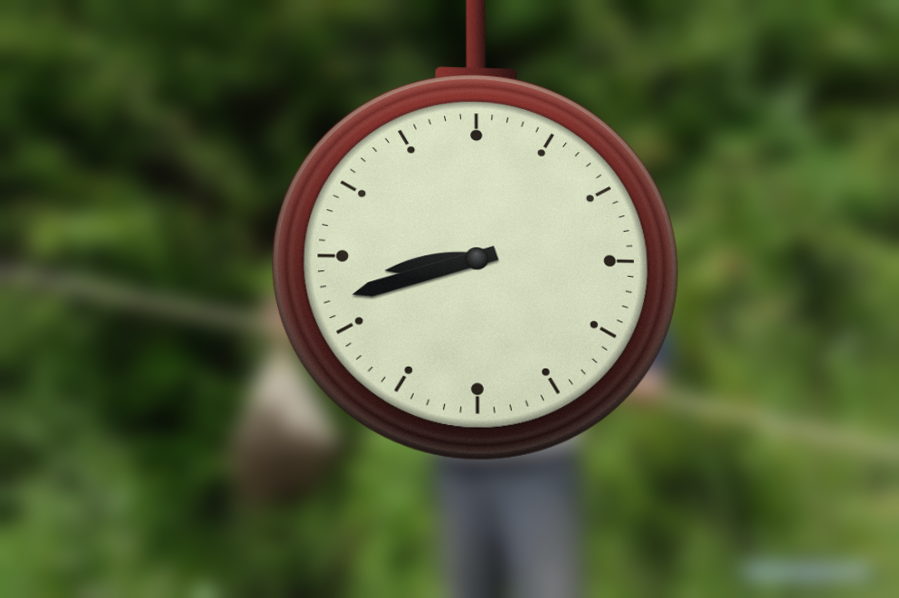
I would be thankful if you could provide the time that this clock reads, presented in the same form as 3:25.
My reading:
8:42
